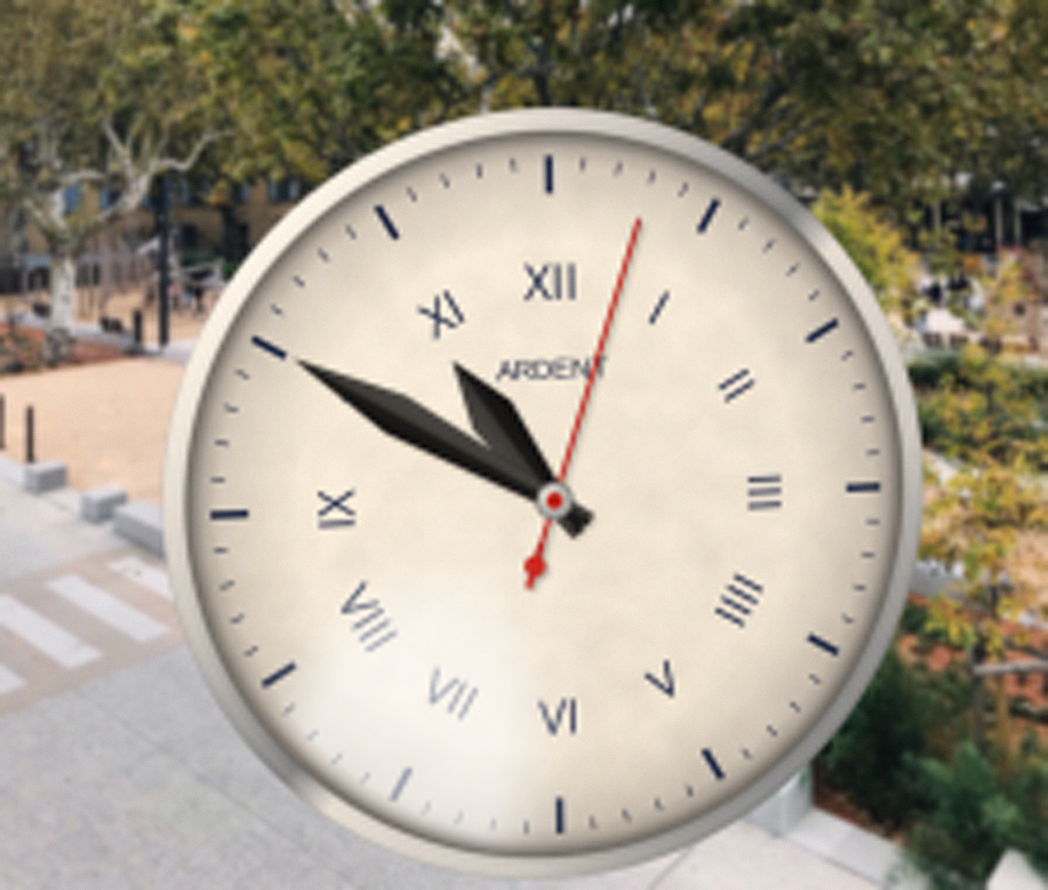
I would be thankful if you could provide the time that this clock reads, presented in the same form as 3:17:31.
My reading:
10:50:03
